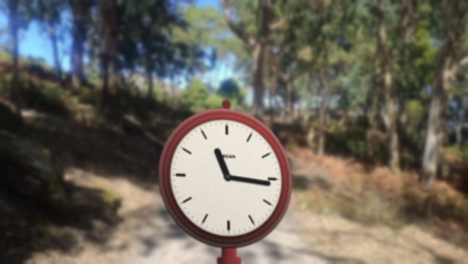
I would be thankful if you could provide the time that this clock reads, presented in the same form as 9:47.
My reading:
11:16
